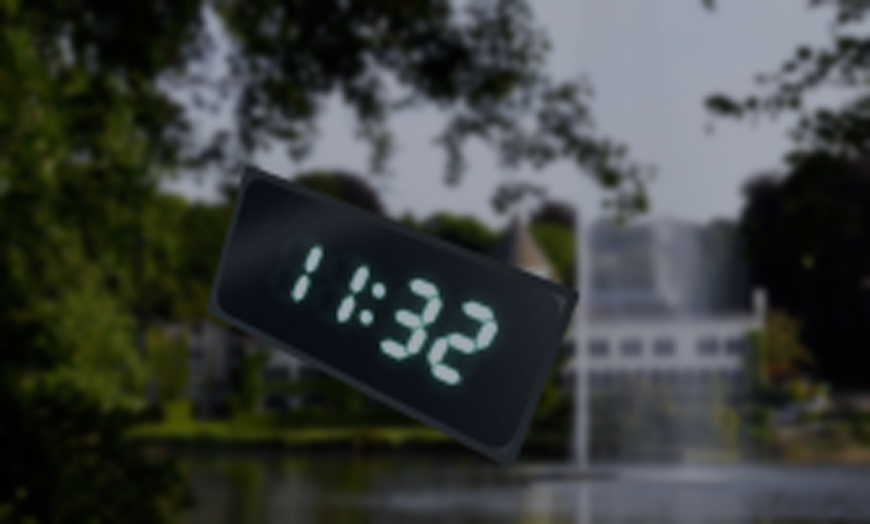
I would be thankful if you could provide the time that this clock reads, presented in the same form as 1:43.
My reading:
11:32
